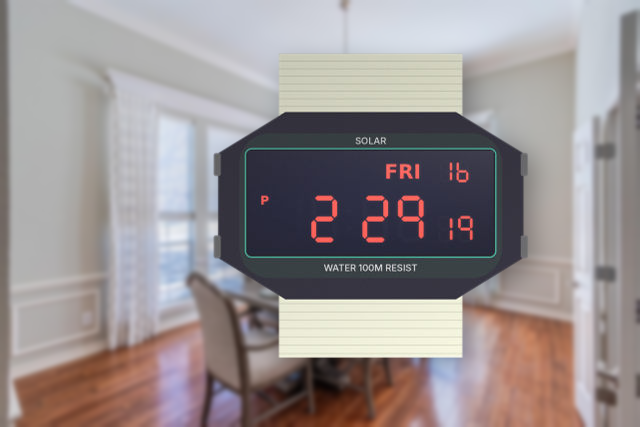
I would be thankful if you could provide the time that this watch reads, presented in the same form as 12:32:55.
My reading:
2:29:19
